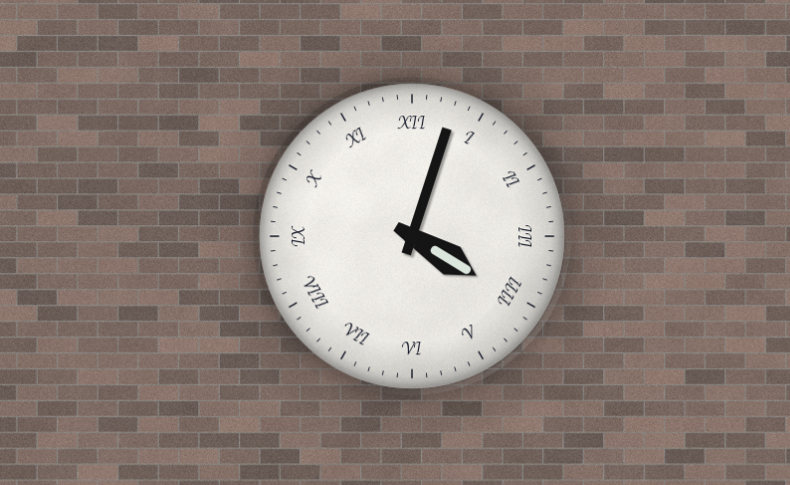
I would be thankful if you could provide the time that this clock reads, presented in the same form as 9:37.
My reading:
4:03
